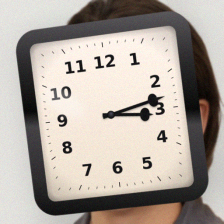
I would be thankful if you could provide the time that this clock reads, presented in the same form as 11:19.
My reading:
3:13
